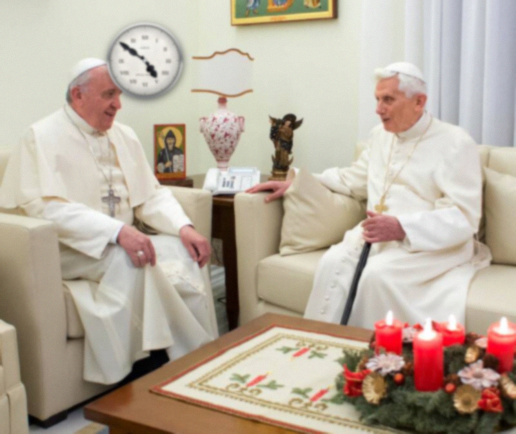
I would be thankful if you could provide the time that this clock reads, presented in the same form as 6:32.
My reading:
4:51
